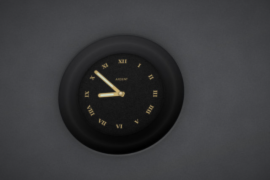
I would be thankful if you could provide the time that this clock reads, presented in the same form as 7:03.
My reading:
8:52
